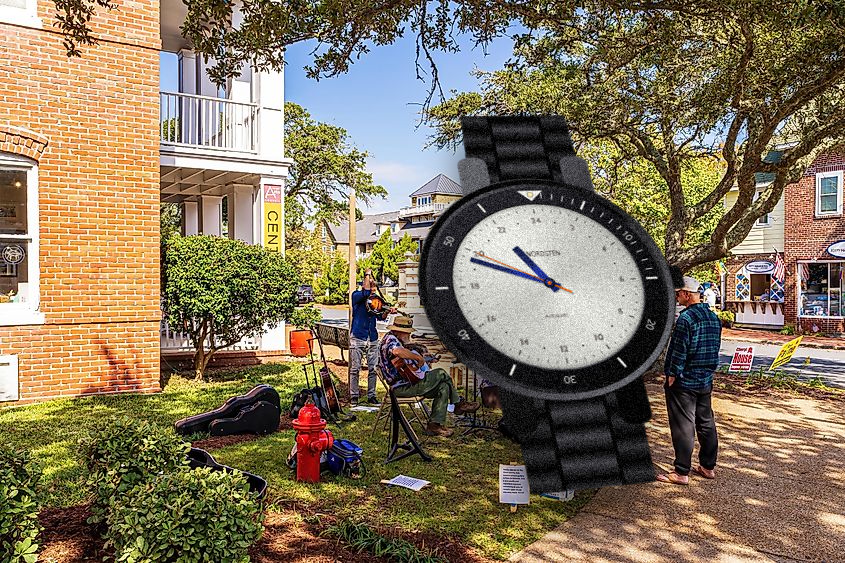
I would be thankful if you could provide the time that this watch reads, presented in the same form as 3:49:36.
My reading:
21:48:50
